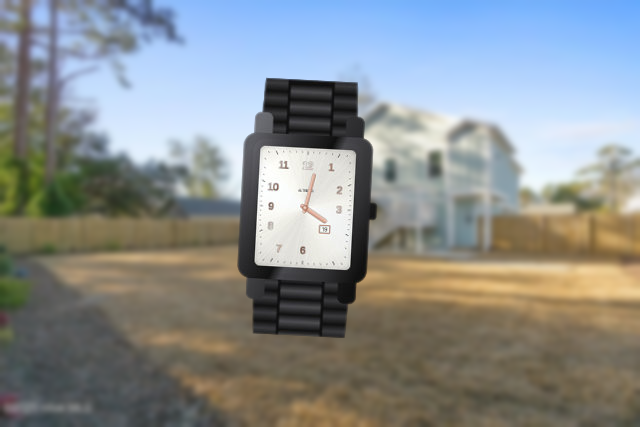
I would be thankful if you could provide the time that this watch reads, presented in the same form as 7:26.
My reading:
4:02
